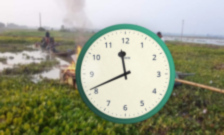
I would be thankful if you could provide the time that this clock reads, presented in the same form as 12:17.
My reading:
11:41
